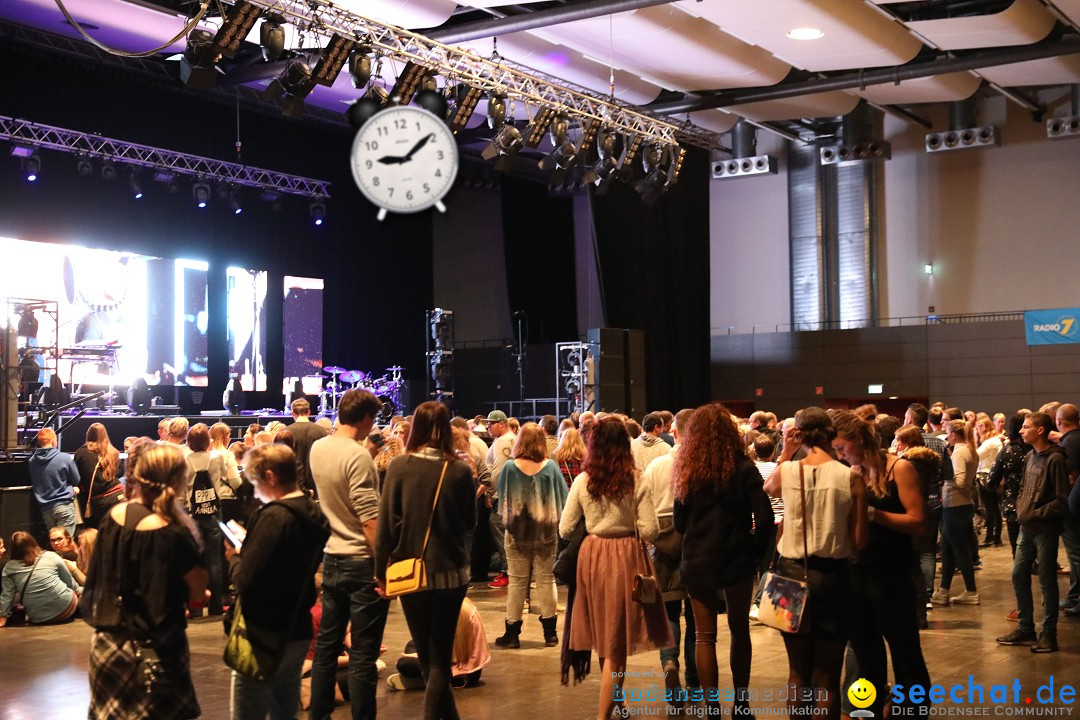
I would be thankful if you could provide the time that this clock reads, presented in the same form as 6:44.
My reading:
9:09
